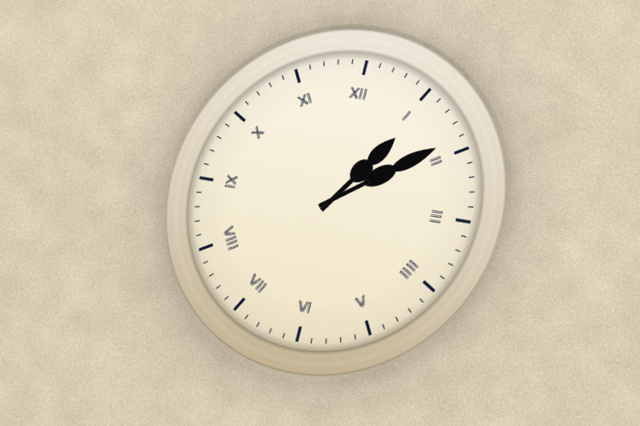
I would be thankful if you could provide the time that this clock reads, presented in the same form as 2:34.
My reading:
1:09
